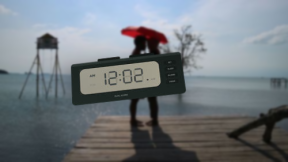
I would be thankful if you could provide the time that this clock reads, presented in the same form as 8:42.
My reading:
12:02
